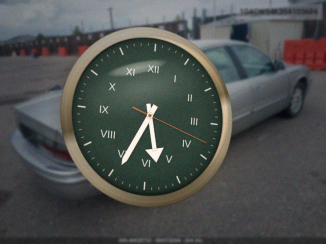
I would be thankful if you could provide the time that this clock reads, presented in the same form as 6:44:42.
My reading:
5:34:18
